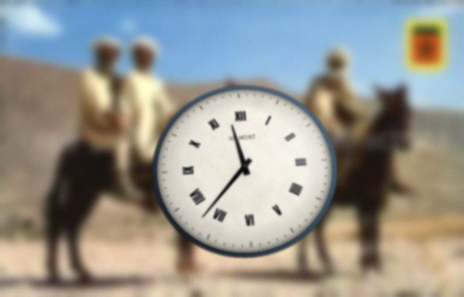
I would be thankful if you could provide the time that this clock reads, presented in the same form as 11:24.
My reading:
11:37
